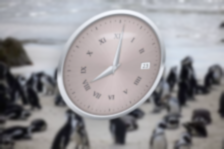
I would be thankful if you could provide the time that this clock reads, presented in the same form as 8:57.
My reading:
8:01
